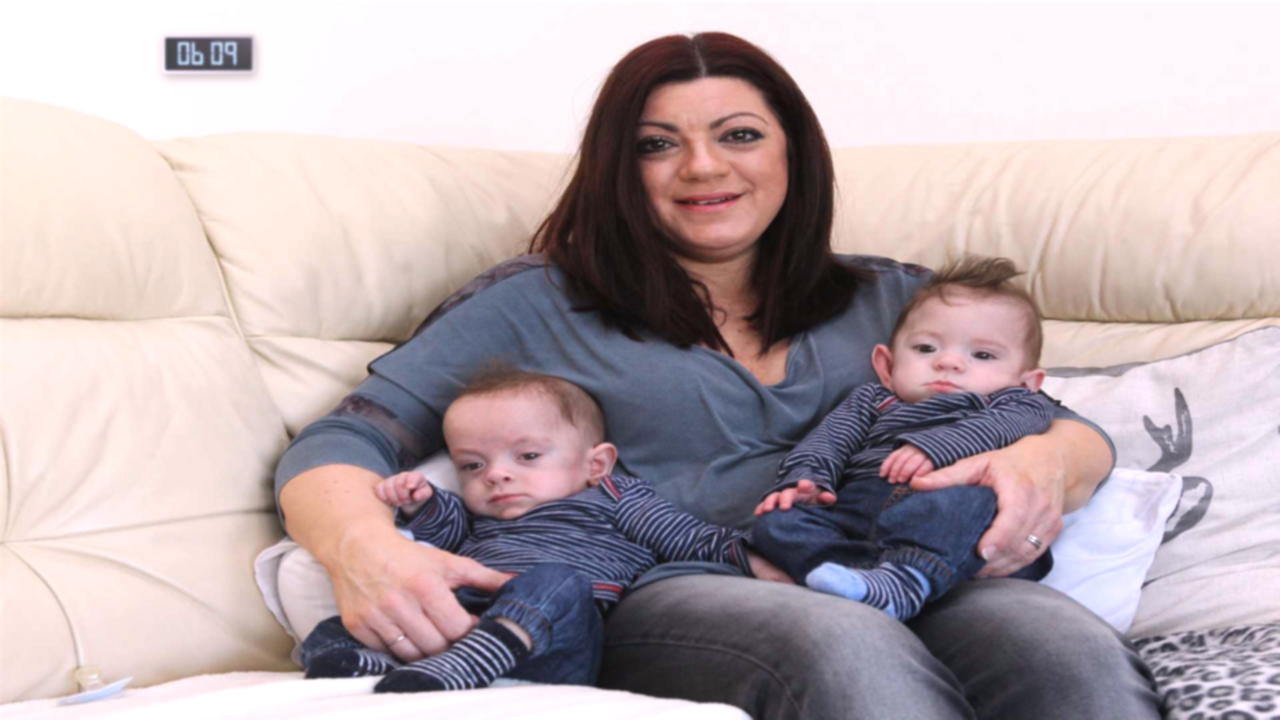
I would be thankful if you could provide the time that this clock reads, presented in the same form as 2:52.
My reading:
6:09
